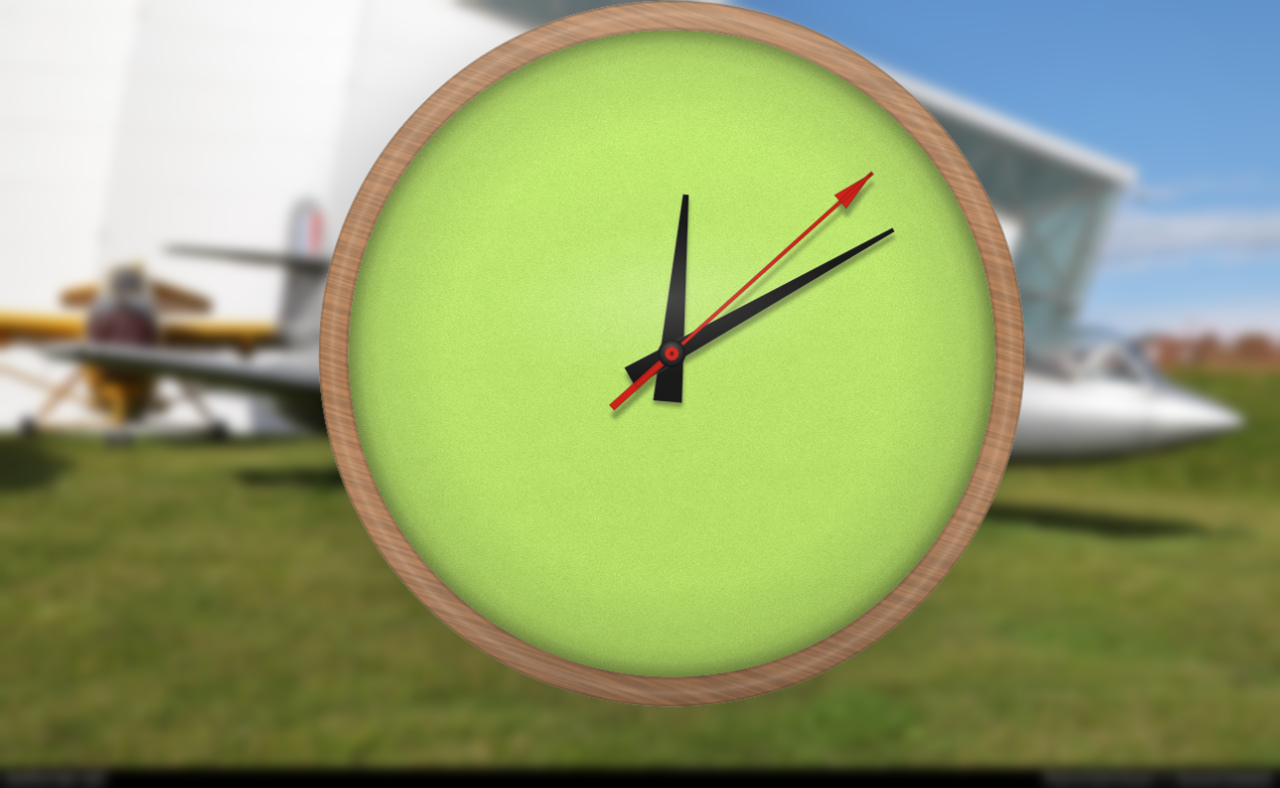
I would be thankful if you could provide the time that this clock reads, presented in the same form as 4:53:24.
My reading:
12:10:08
